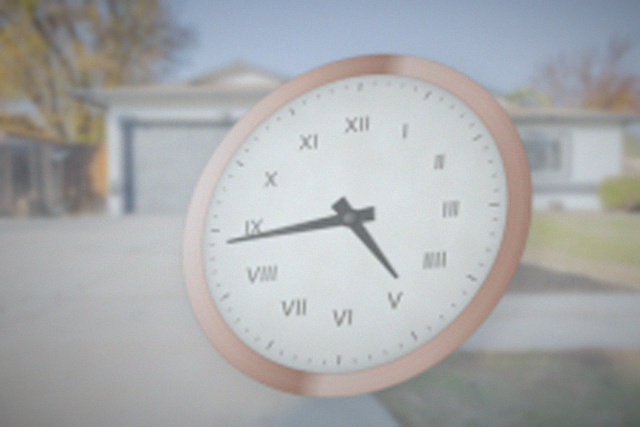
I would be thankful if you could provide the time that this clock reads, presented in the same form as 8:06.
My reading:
4:44
